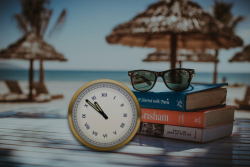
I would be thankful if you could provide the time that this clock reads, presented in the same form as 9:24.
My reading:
10:52
